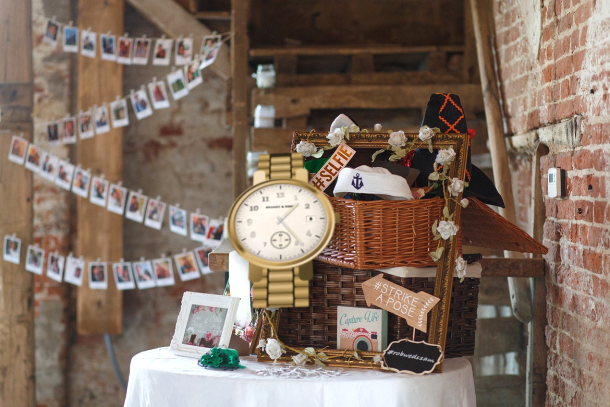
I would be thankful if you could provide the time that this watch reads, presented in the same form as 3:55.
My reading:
1:24
